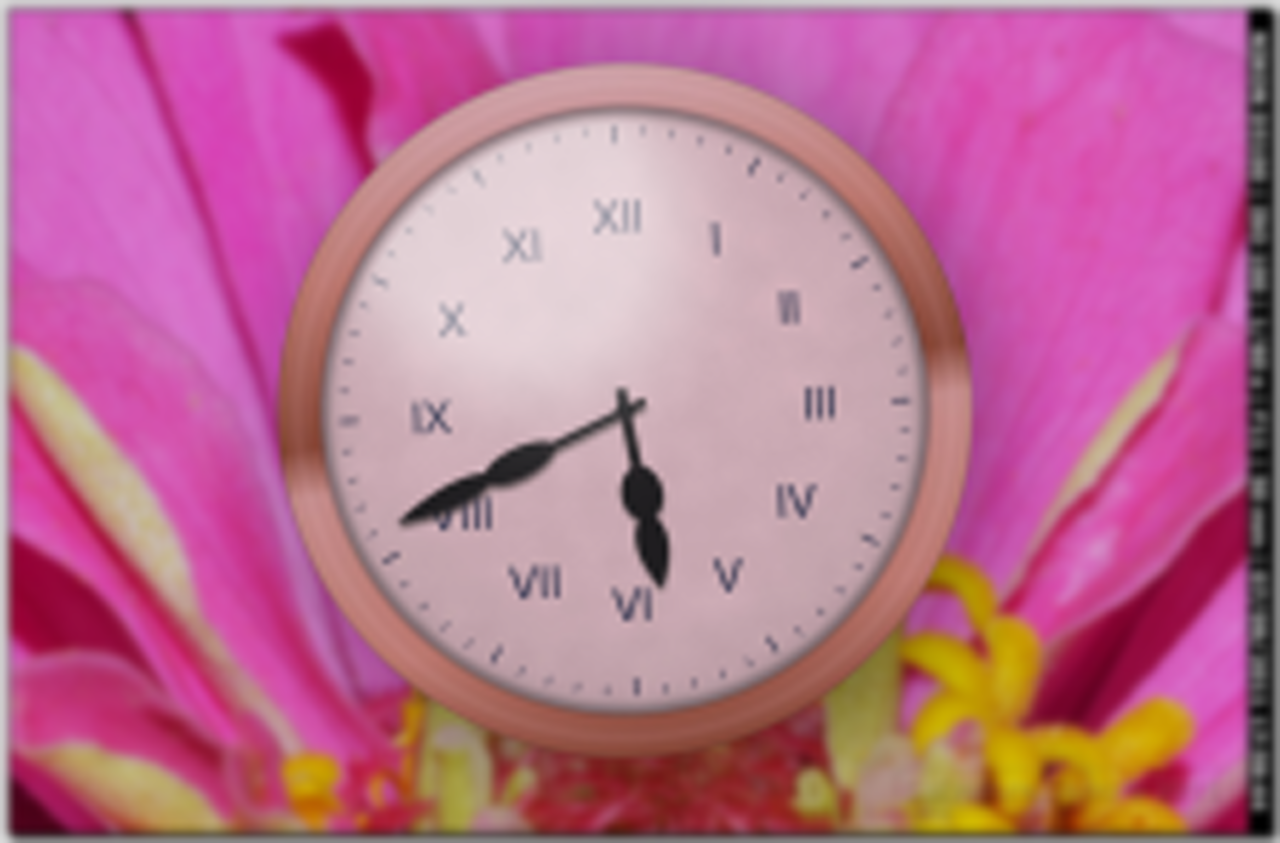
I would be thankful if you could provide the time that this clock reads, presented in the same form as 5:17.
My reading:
5:41
